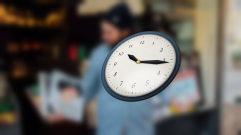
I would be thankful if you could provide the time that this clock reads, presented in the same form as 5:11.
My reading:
10:16
